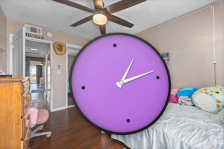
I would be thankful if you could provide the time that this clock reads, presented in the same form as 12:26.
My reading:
1:13
